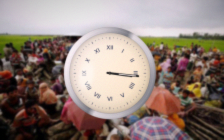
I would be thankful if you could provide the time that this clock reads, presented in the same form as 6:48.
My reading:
3:16
